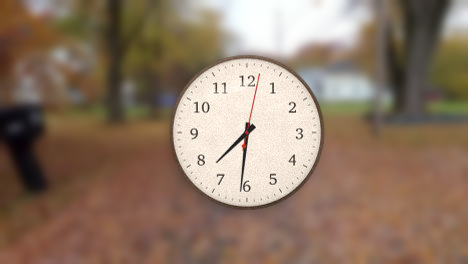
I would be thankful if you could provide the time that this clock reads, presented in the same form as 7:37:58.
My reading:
7:31:02
